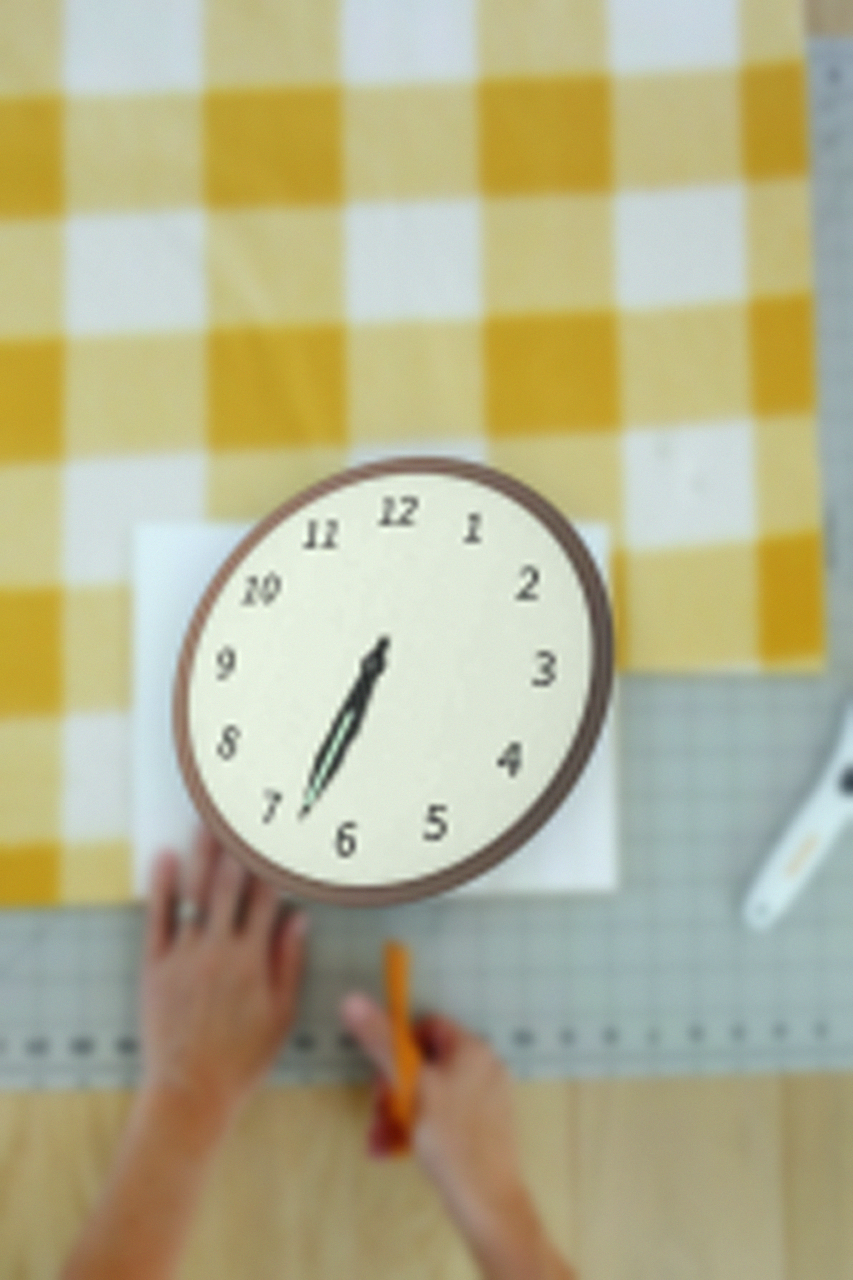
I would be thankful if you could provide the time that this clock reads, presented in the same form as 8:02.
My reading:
6:33
